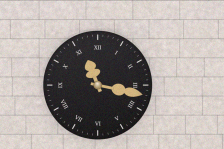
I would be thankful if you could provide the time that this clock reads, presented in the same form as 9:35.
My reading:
11:17
